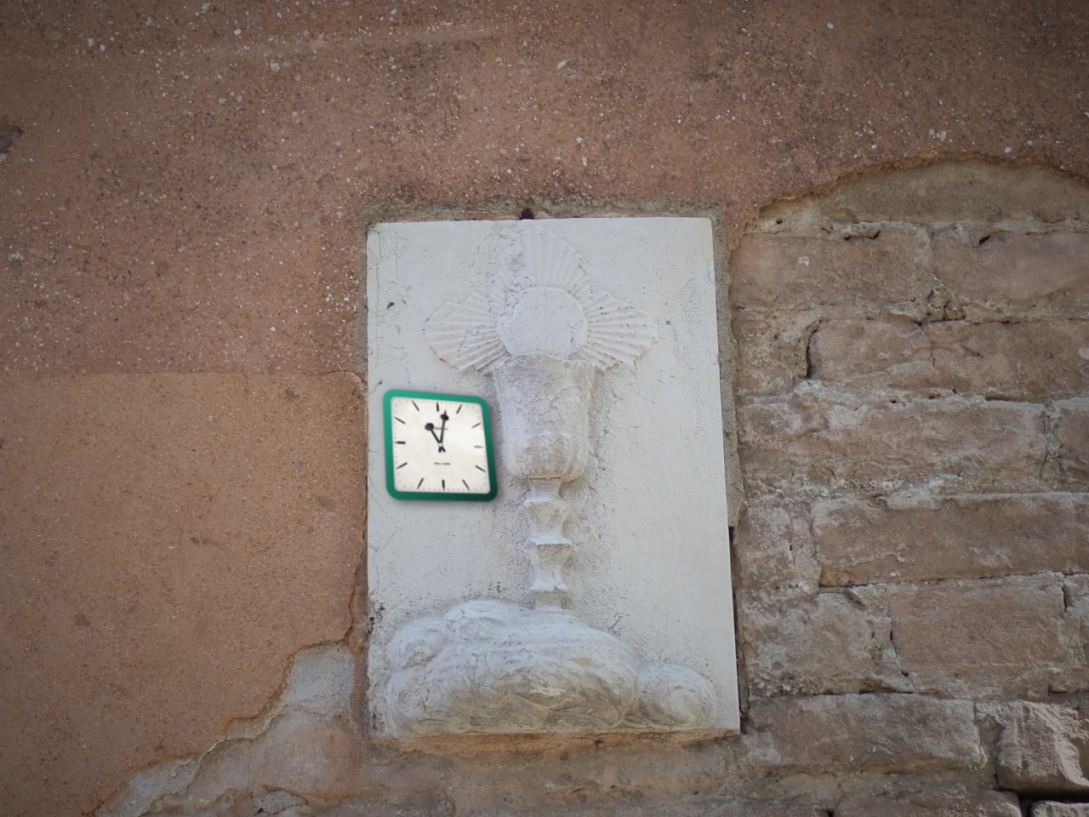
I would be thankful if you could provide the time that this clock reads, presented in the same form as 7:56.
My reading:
11:02
